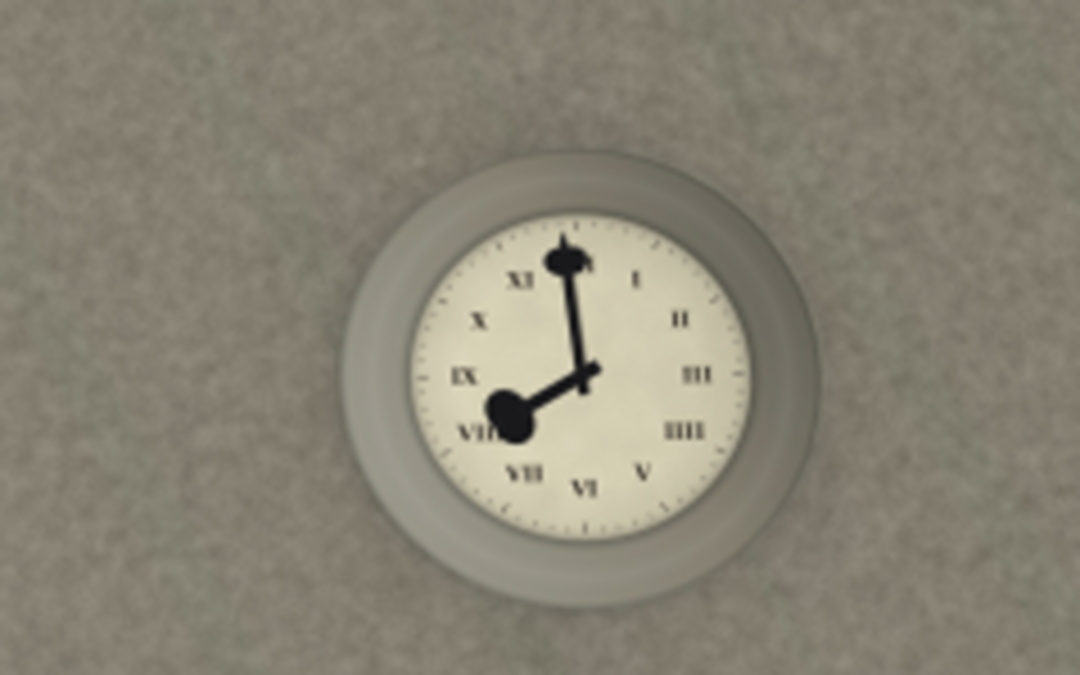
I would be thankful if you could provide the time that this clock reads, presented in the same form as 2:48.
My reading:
7:59
